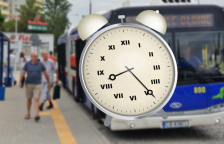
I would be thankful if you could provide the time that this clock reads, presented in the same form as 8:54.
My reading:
8:24
